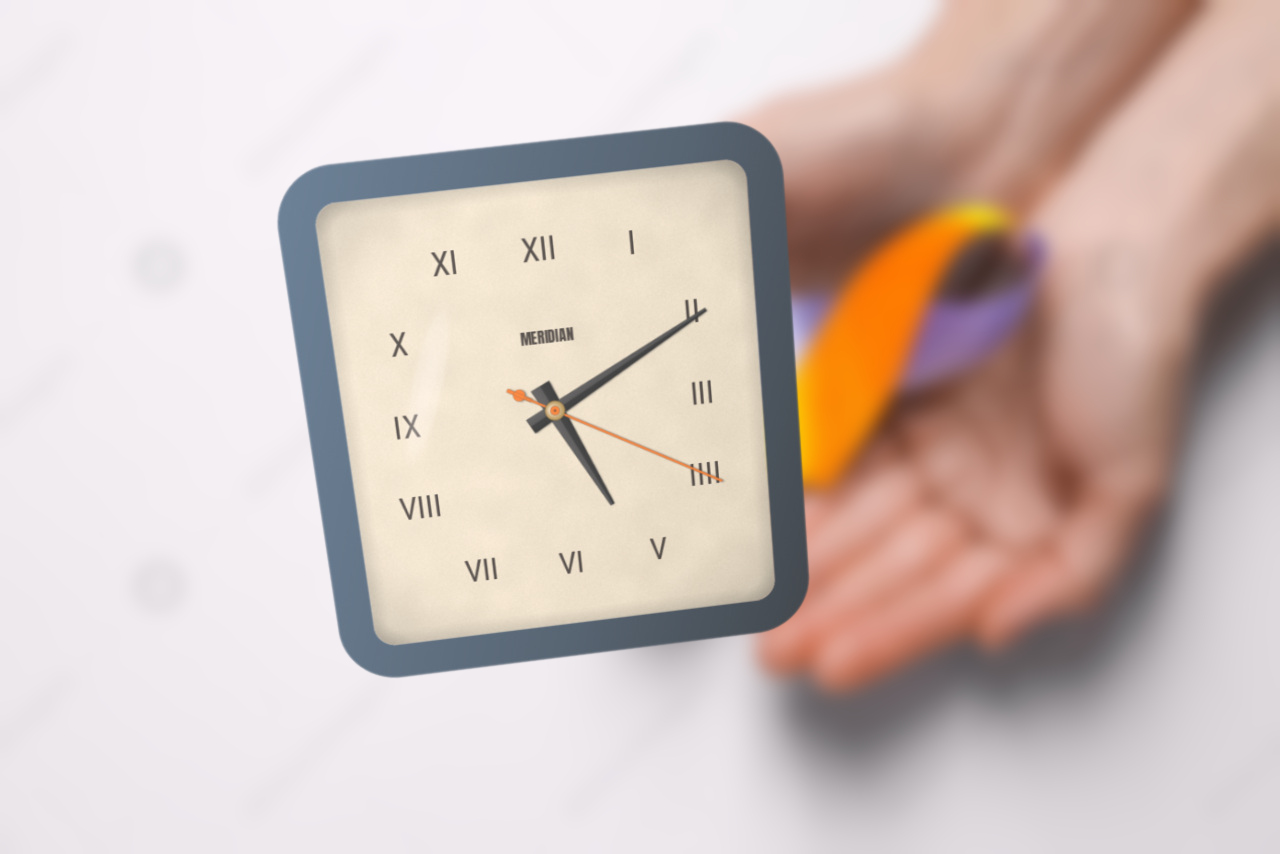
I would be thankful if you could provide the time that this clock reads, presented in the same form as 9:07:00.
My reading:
5:10:20
